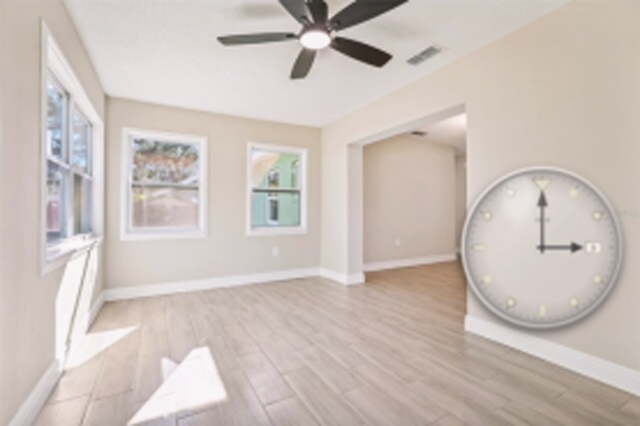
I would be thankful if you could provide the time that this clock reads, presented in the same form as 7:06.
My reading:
3:00
